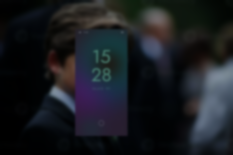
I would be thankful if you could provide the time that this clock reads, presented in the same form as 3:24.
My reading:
15:28
